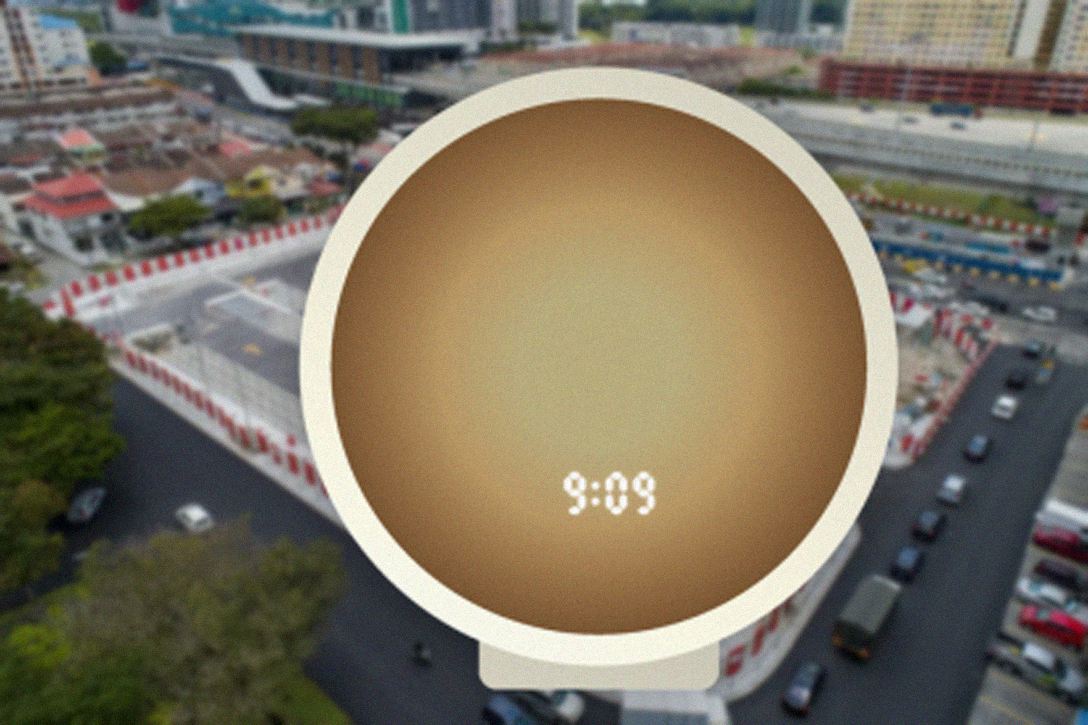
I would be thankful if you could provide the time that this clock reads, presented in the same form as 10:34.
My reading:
9:09
